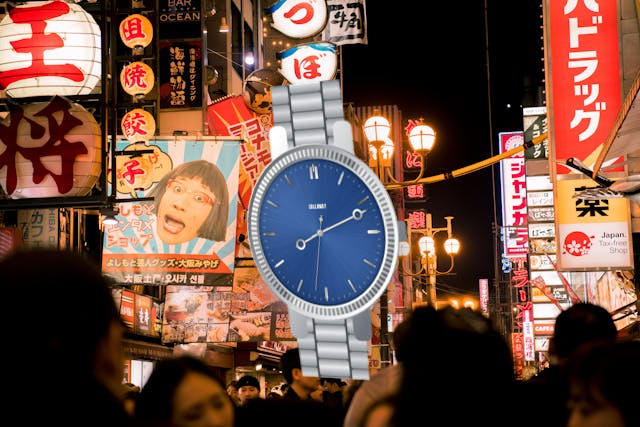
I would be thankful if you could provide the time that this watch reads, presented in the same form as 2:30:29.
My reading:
8:11:32
